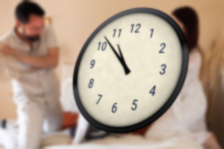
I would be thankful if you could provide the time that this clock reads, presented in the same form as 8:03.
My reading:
10:52
